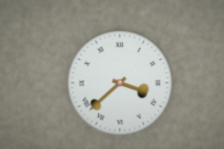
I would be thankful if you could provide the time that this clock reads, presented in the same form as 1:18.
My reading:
3:38
